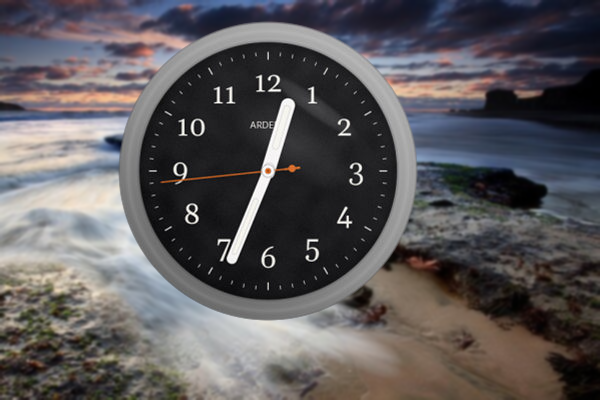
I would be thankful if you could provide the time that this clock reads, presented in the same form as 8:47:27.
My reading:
12:33:44
